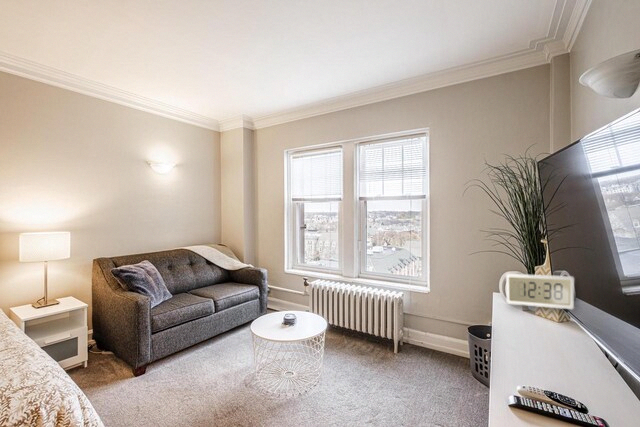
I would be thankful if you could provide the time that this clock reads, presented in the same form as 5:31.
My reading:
12:38
